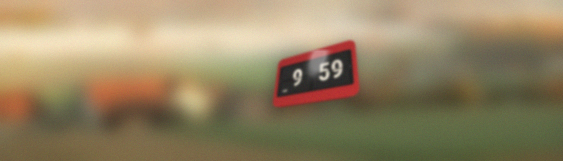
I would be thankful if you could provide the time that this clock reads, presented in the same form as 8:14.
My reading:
9:59
